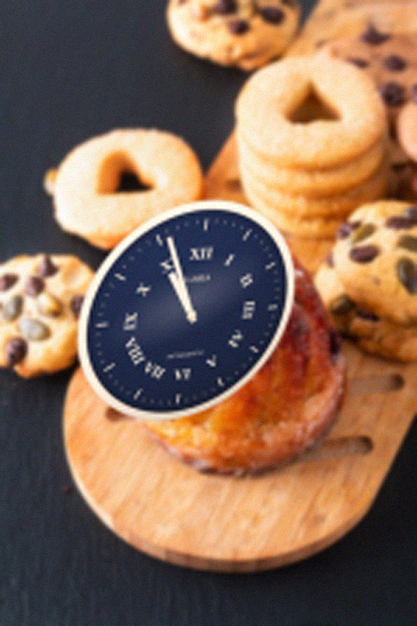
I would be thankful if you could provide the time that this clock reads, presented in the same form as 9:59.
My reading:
10:56
